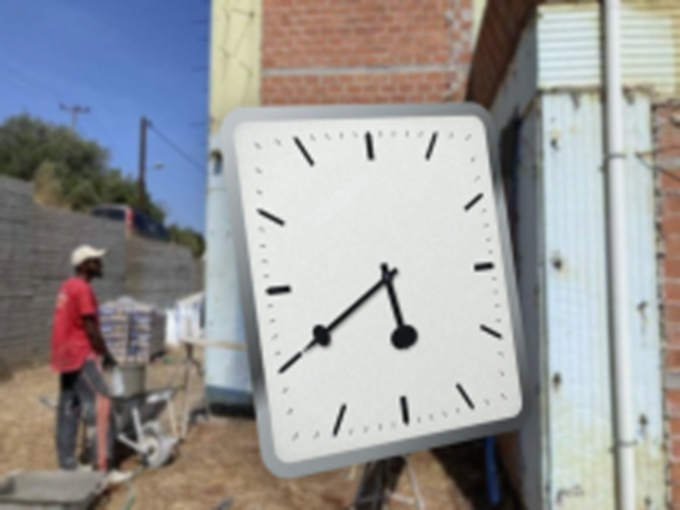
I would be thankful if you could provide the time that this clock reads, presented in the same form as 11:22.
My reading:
5:40
